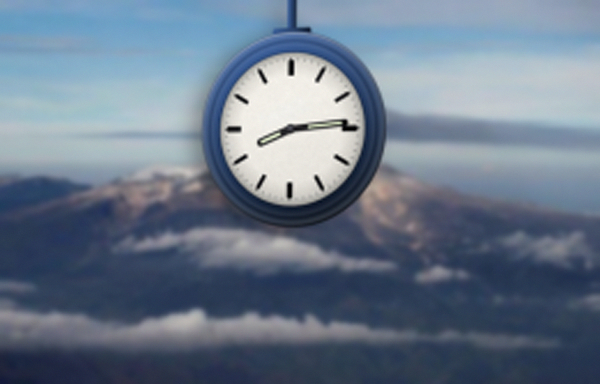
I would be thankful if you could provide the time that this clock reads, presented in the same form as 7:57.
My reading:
8:14
